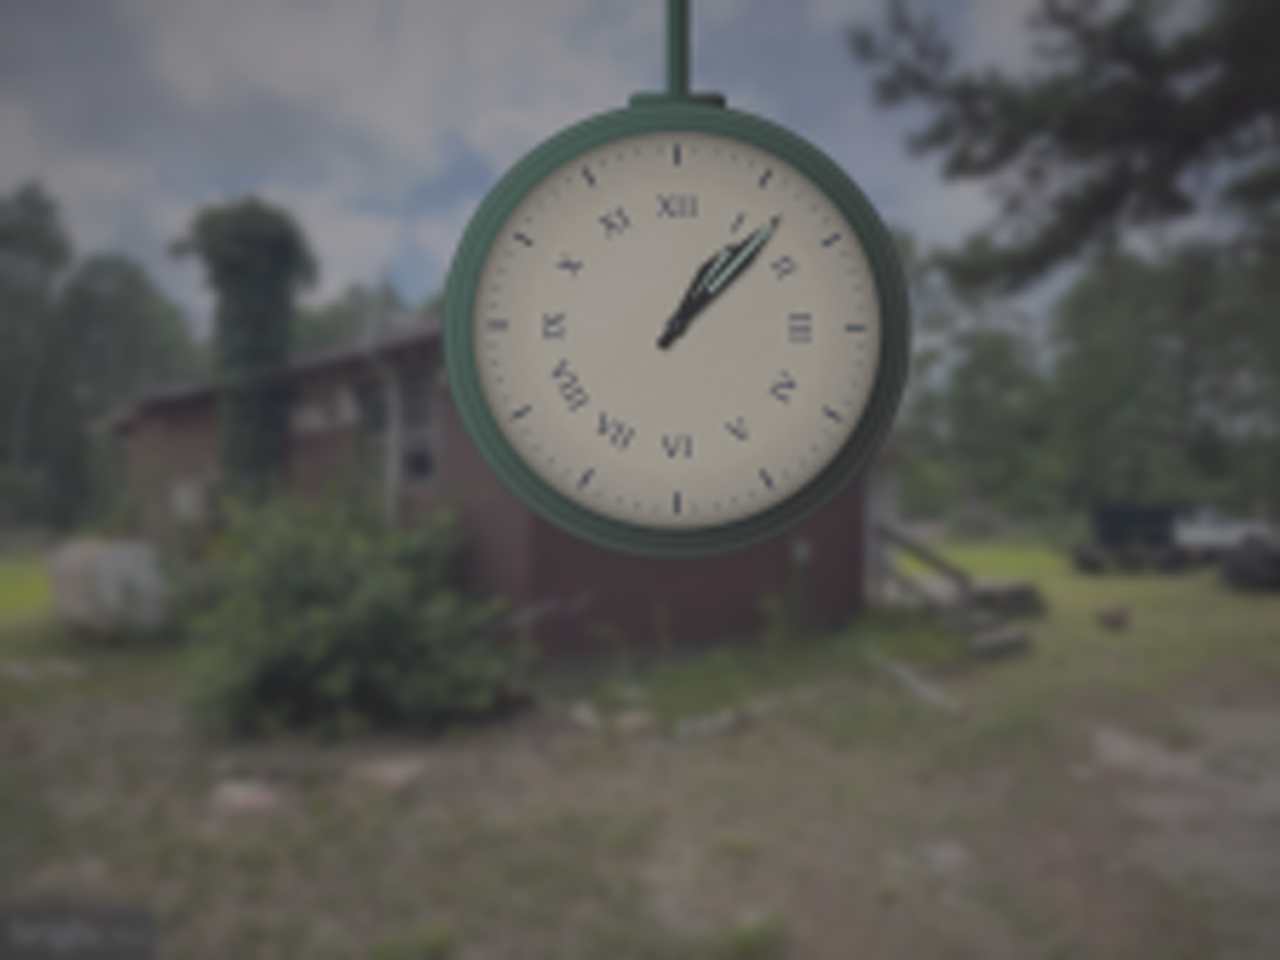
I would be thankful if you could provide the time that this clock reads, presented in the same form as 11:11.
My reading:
1:07
